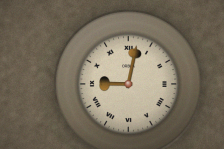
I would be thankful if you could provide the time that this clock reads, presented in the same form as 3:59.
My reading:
9:02
